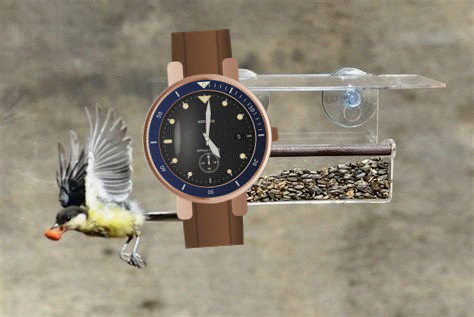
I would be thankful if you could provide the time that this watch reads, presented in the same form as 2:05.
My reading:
5:01
